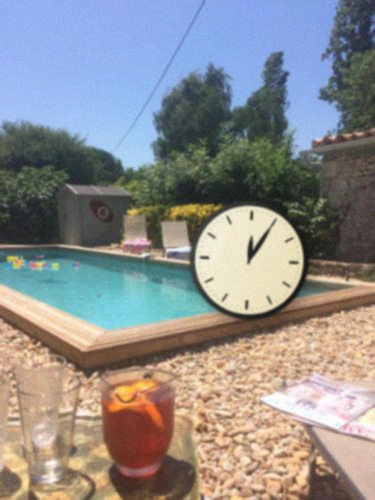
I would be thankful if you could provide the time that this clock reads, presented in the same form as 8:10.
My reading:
12:05
